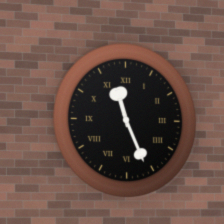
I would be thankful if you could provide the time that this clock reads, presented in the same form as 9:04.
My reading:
11:26
